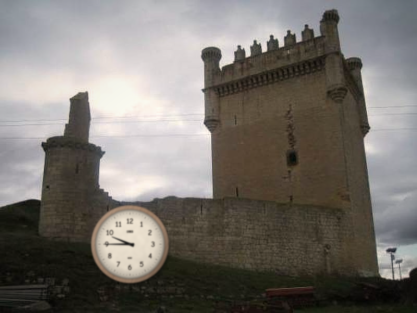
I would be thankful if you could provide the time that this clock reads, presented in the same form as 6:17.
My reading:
9:45
